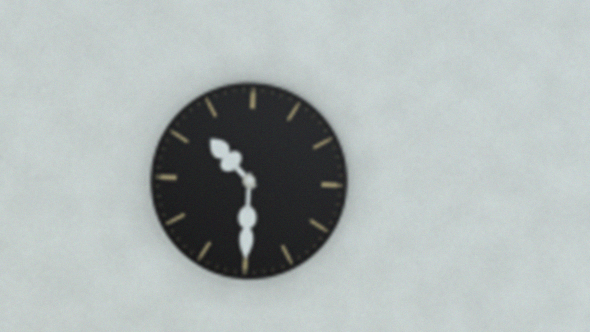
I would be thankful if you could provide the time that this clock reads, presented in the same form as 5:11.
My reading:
10:30
